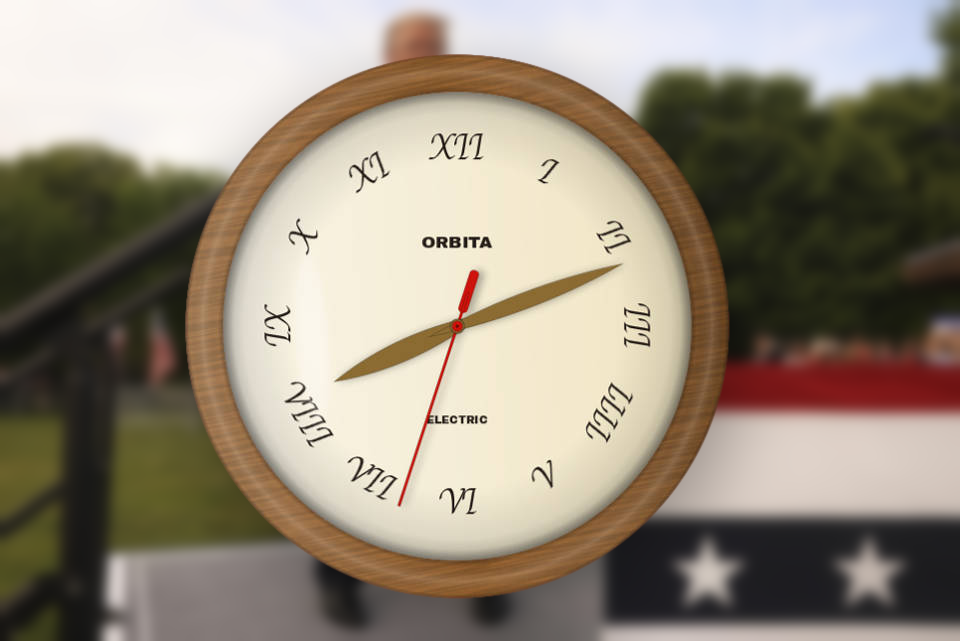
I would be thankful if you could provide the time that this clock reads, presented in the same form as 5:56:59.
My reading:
8:11:33
